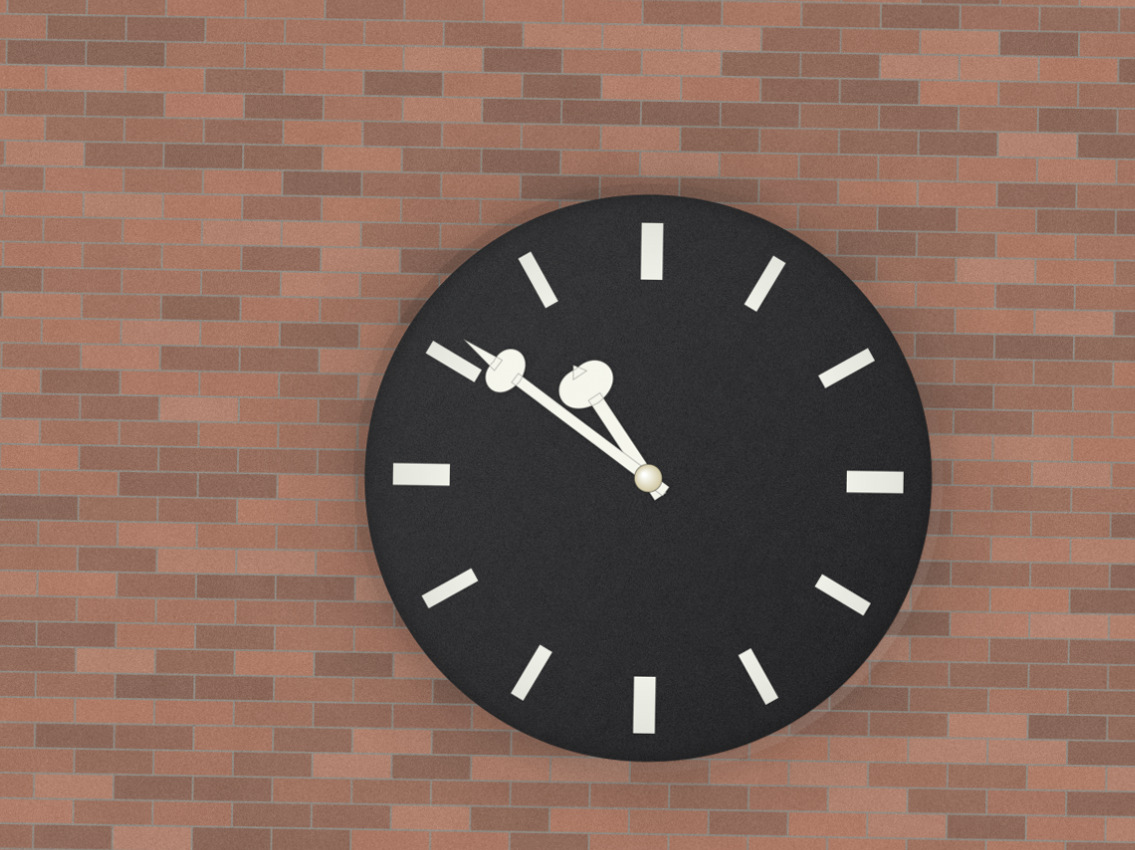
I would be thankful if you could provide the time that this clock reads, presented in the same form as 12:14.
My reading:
10:51
